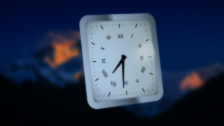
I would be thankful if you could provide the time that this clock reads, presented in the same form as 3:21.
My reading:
7:31
